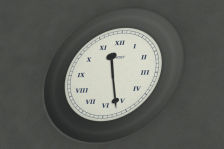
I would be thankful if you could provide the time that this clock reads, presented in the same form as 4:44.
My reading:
11:27
